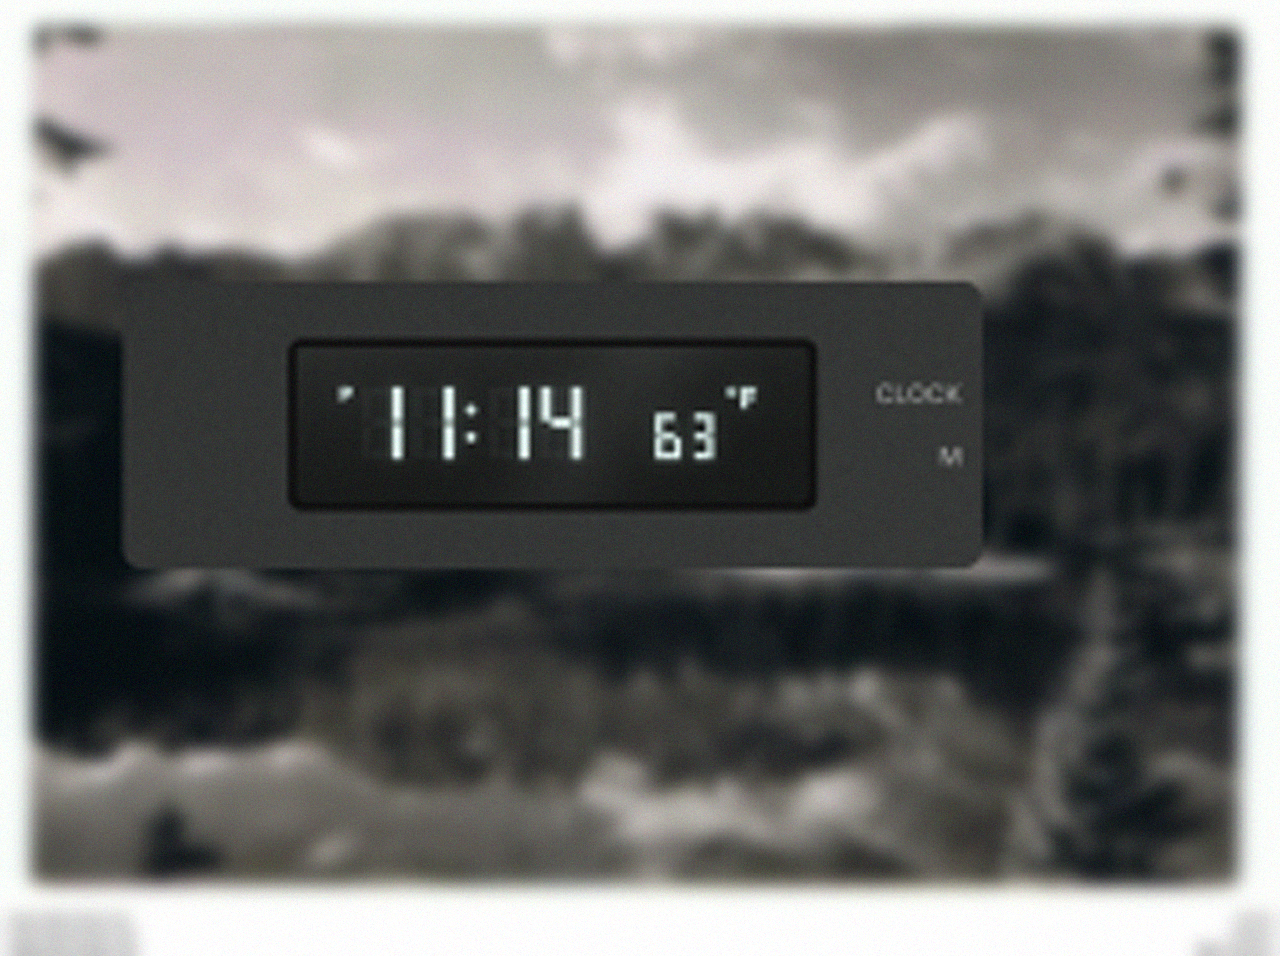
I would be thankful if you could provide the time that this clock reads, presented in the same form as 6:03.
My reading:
11:14
